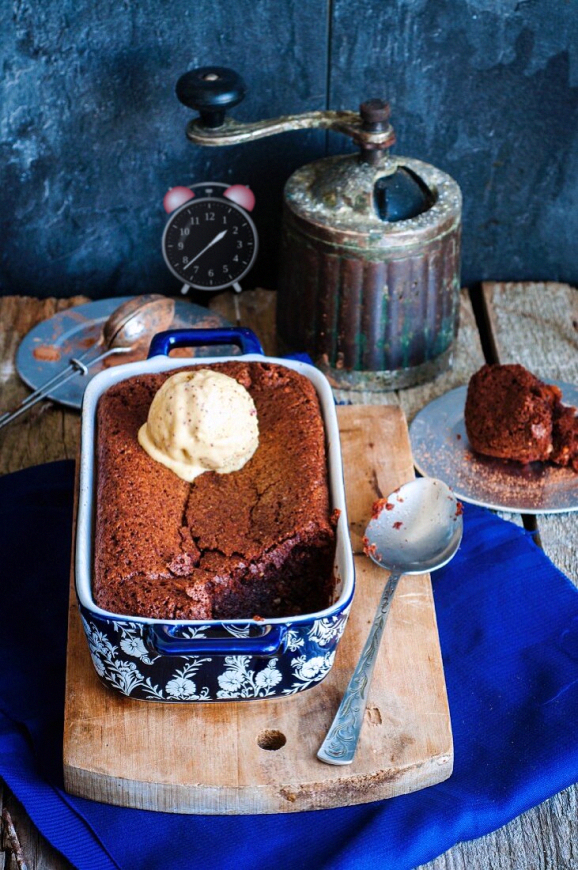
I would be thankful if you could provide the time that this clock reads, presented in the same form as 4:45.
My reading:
1:38
